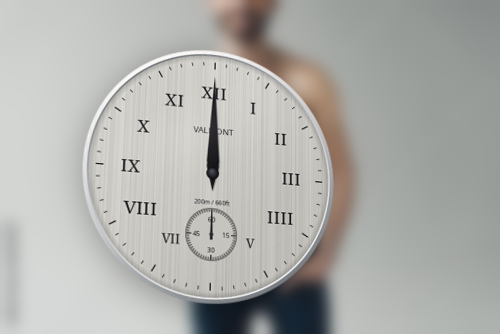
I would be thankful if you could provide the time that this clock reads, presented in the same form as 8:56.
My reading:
12:00
